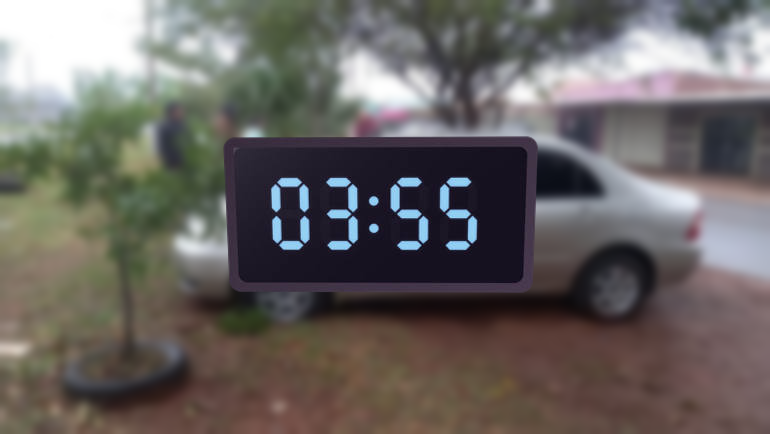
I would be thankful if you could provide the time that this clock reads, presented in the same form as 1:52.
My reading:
3:55
